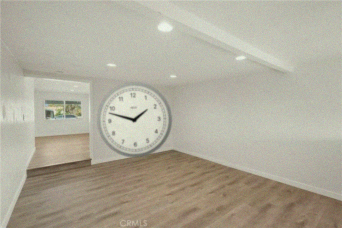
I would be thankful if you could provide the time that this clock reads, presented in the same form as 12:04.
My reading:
1:48
